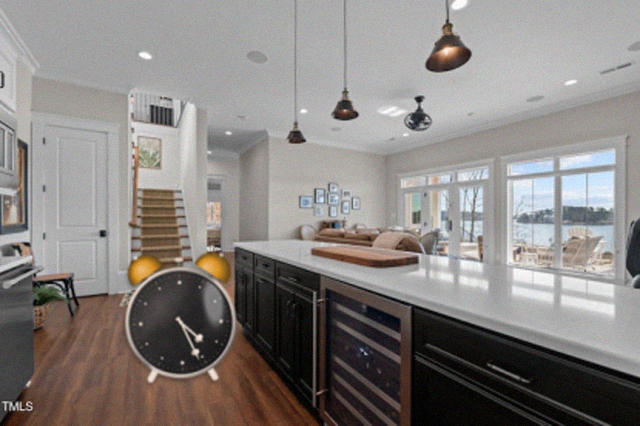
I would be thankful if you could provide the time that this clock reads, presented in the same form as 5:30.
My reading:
4:26
